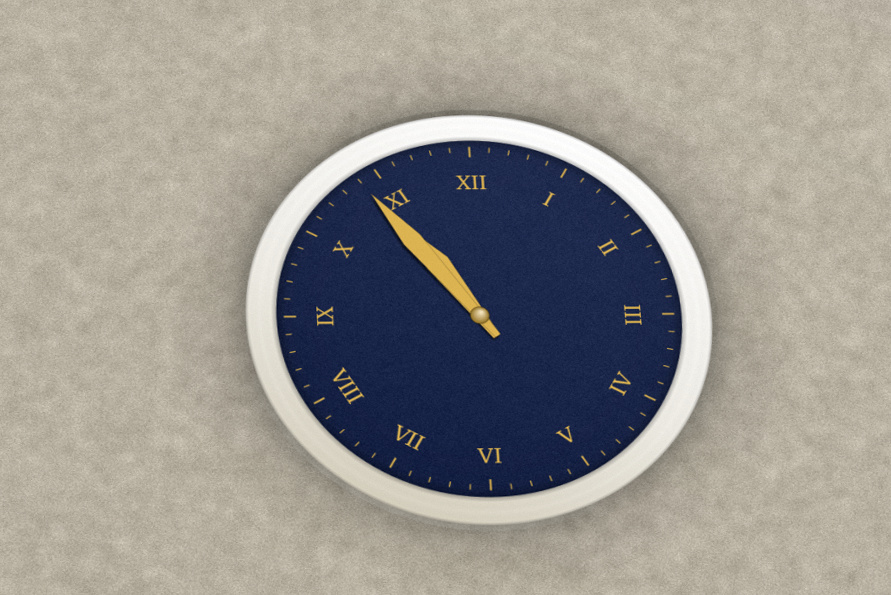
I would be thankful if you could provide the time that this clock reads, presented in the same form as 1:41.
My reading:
10:54
